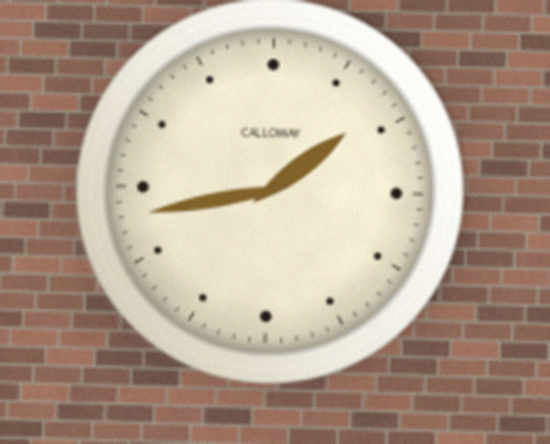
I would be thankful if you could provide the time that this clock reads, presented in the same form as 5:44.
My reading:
1:43
